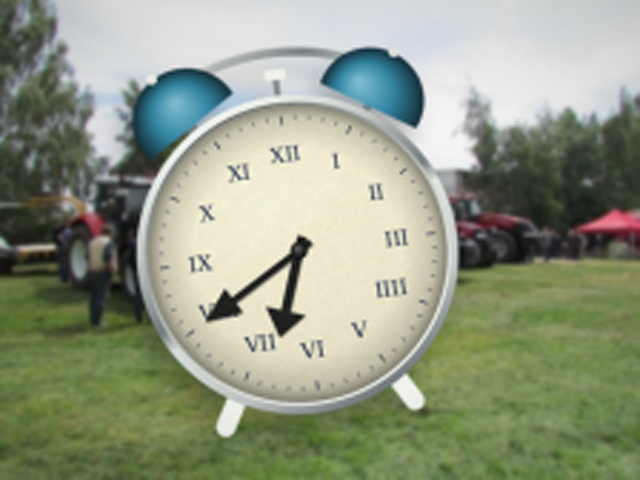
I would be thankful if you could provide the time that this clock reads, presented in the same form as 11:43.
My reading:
6:40
